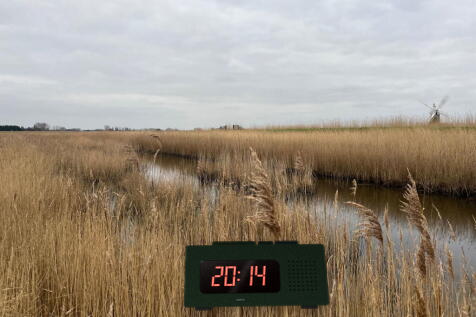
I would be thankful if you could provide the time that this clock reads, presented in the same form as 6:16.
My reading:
20:14
